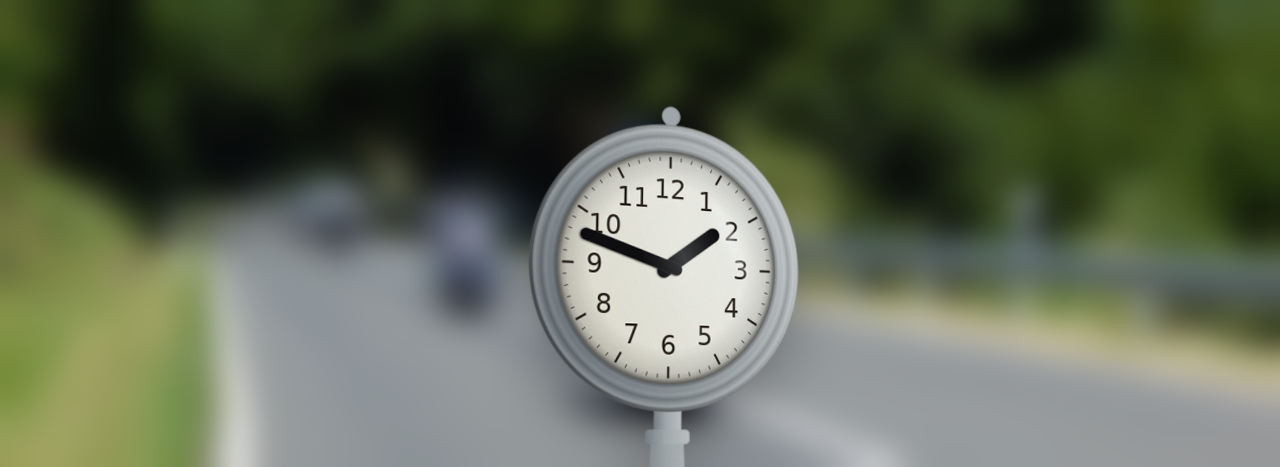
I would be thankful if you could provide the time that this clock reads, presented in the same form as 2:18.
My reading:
1:48
